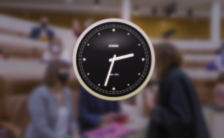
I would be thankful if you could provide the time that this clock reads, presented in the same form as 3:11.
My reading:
2:33
